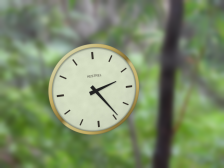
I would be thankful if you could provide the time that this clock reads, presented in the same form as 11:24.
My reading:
2:24
